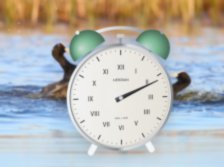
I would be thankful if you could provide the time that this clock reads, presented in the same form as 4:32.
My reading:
2:11
